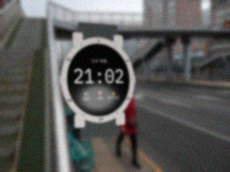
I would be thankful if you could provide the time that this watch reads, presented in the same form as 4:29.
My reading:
21:02
